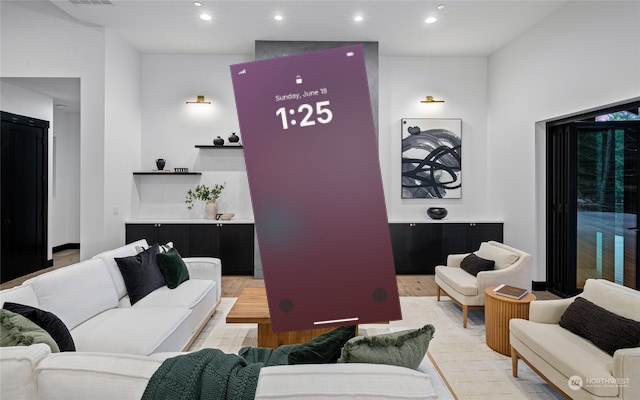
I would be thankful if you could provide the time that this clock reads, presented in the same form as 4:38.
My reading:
1:25
